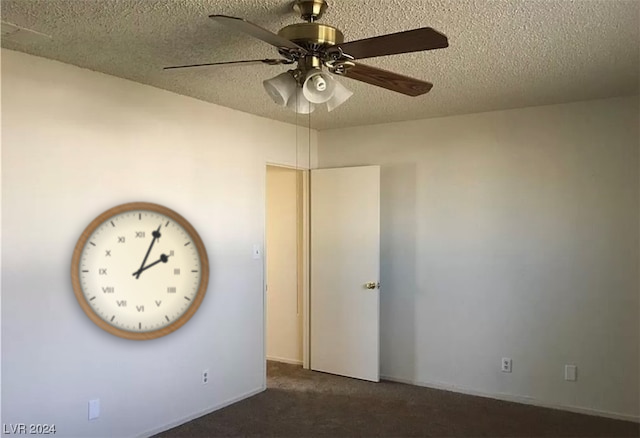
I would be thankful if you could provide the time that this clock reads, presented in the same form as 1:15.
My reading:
2:04
